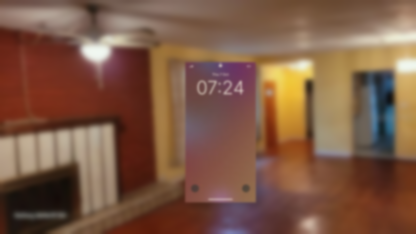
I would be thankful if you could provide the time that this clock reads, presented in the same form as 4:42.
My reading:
7:24
